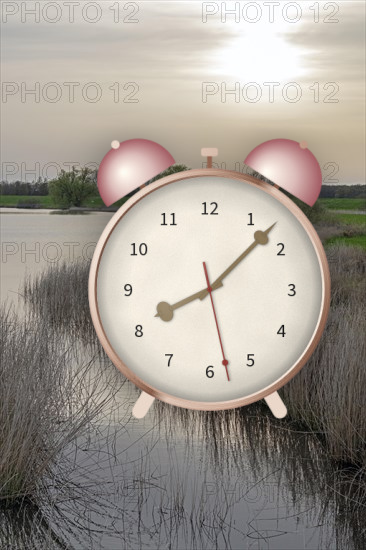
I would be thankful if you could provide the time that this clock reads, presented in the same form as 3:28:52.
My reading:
8:07:28
